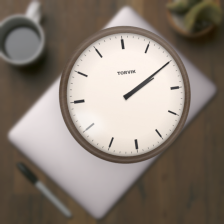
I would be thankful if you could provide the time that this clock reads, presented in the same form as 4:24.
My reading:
2:10
